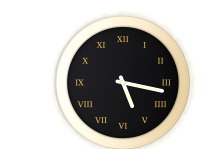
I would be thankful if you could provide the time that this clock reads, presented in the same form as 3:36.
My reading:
5:17
